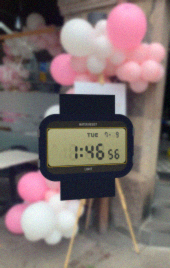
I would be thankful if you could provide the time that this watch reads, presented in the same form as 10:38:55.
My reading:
1:46:56
